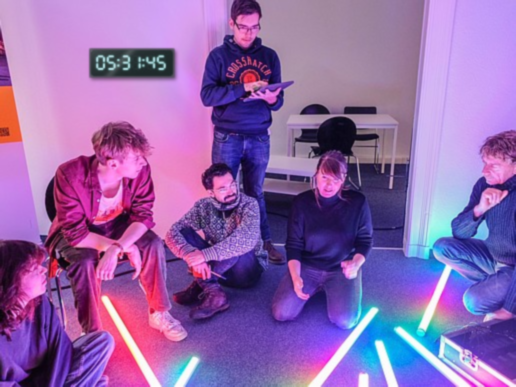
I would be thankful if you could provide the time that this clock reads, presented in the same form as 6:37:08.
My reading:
5:31:45
